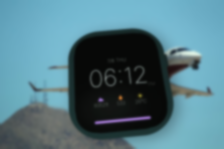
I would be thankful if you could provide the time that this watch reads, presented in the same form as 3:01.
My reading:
6:12
